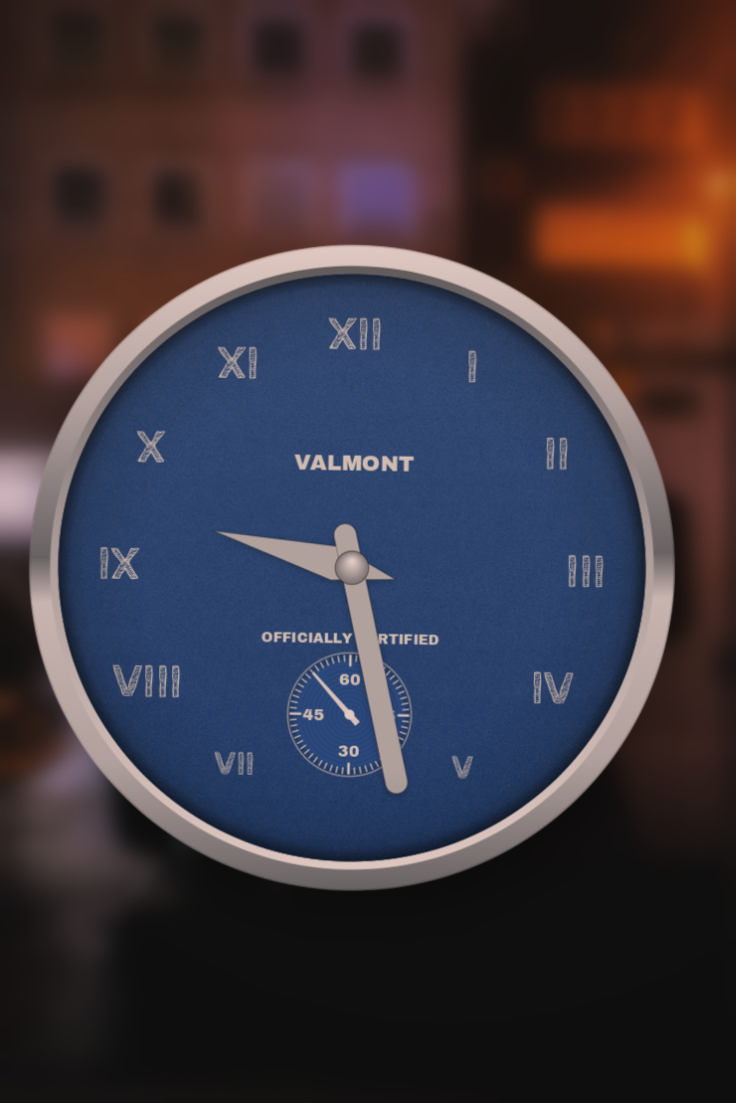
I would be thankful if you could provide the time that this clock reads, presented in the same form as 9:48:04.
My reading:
9:27:53
